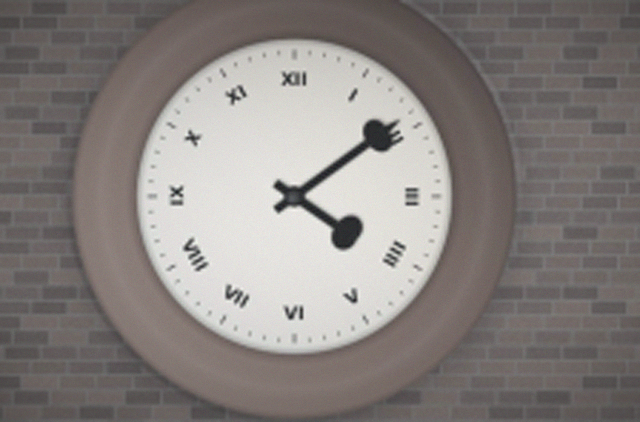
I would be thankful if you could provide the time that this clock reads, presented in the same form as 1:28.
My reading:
4:09
